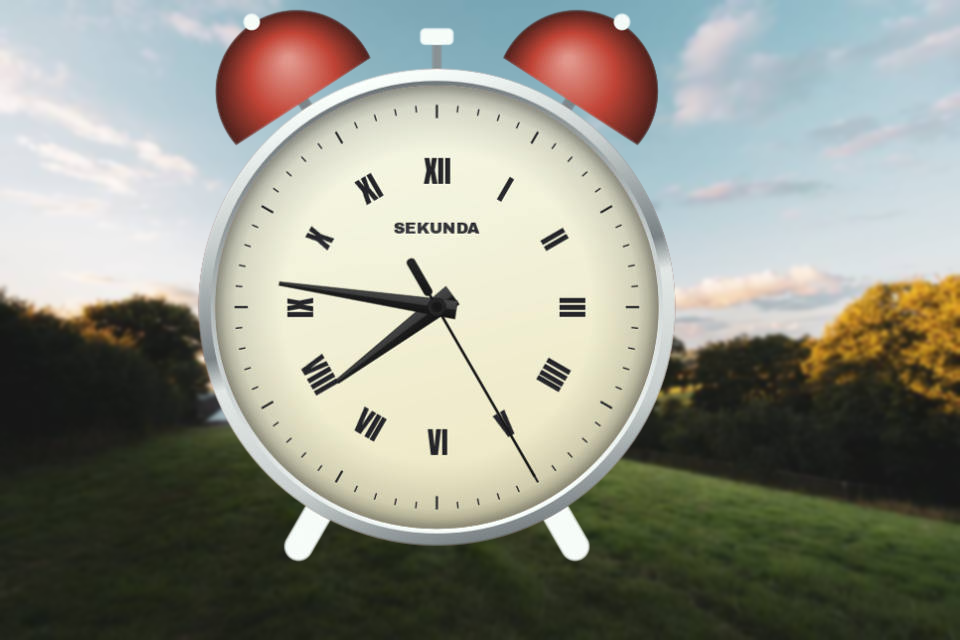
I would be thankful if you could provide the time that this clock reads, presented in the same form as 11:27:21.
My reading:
7:46:25
